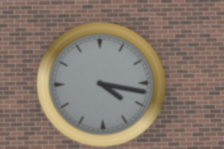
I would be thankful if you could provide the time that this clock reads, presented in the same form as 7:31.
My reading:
4:17
